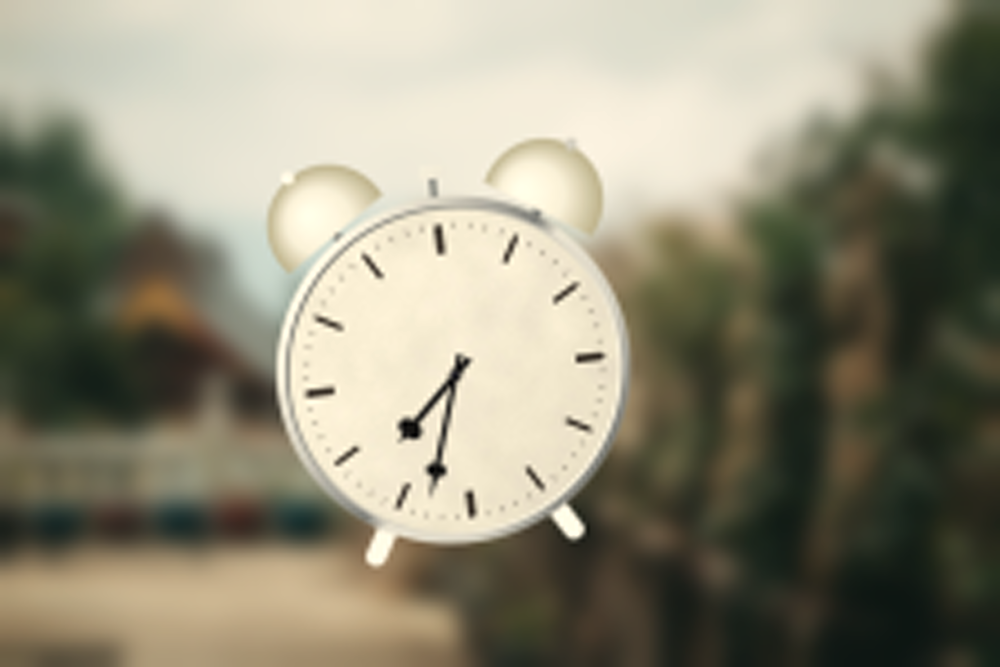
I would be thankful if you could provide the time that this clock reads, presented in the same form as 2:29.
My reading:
7:33
